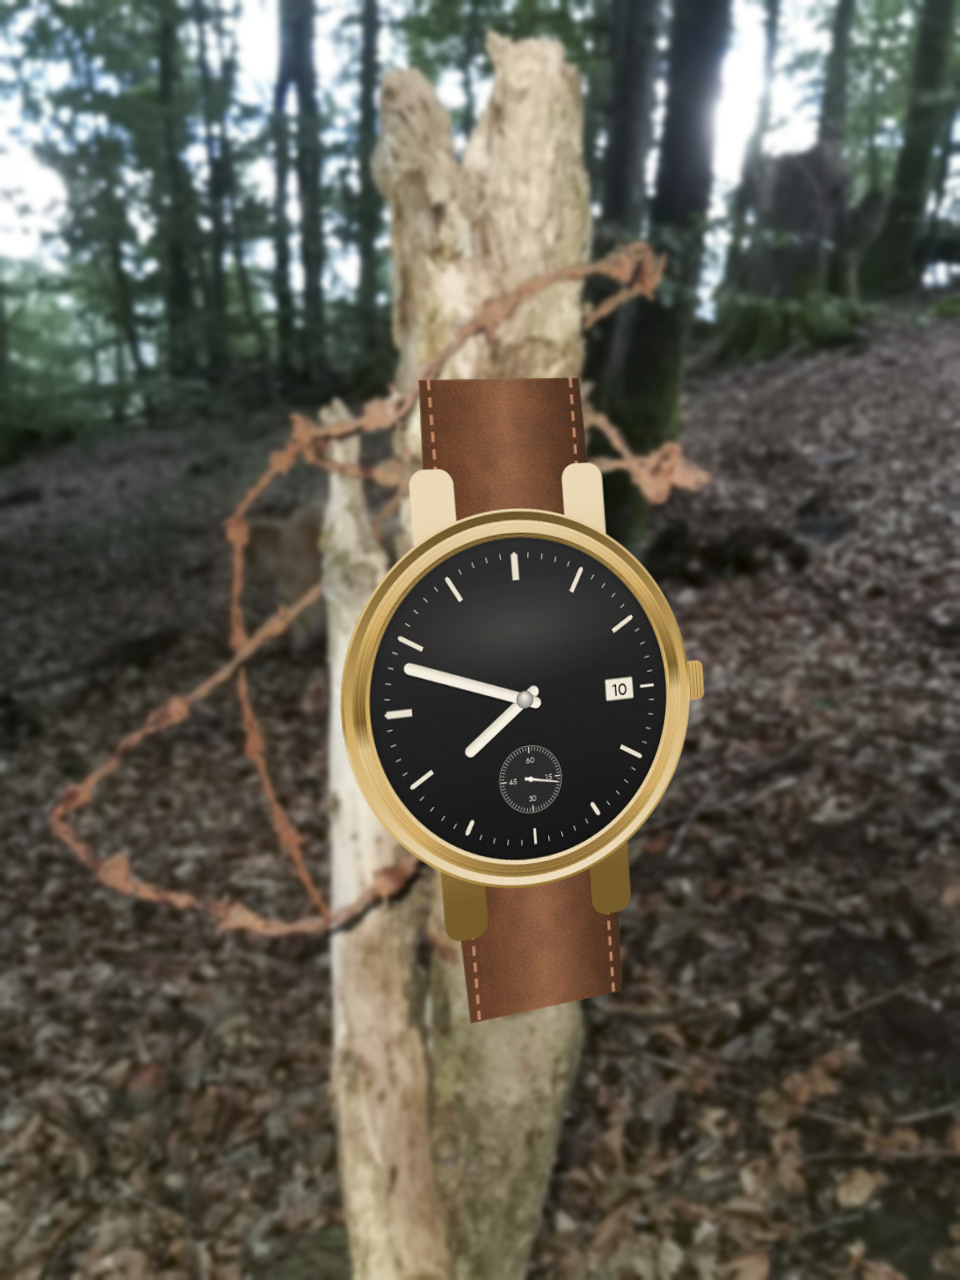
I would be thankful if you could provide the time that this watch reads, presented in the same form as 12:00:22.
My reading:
7:48:17
